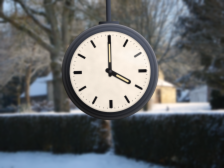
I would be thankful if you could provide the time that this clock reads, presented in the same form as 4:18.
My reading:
4:00
